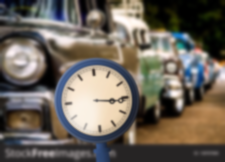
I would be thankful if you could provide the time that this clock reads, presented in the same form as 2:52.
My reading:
3:16
